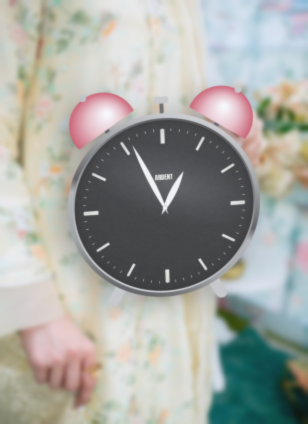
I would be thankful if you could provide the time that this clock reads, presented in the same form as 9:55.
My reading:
12:56
